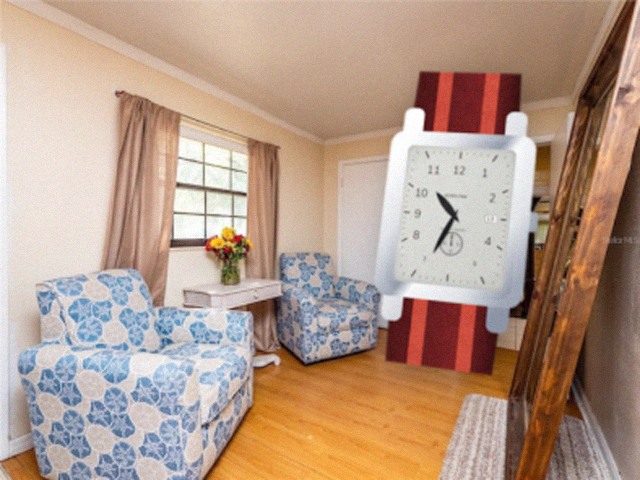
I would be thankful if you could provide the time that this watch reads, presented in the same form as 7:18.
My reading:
10:34
